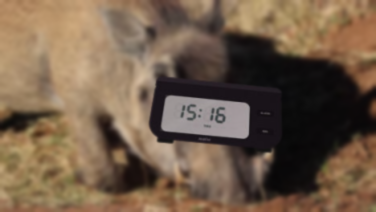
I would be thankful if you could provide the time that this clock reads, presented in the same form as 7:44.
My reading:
15:16
